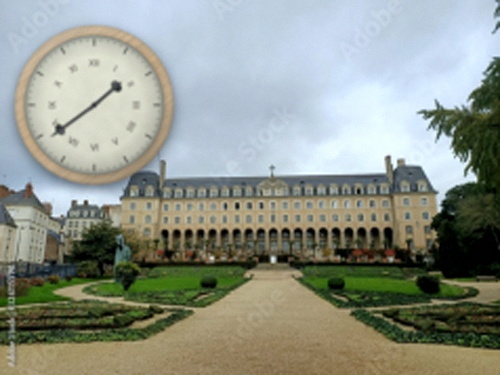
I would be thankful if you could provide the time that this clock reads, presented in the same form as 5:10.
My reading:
1:39
